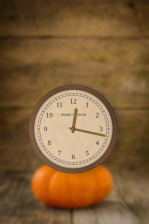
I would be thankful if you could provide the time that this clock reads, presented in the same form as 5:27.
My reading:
12:17
